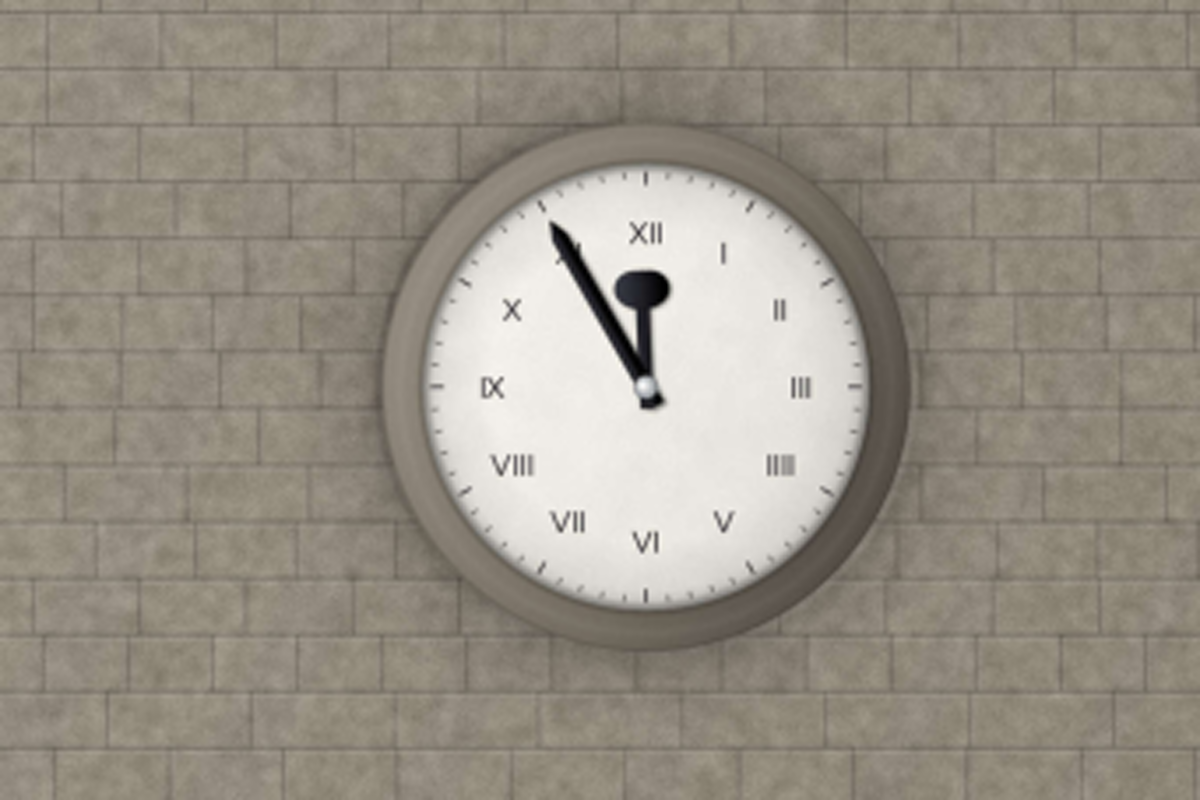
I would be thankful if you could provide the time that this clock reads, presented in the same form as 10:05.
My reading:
11:55
